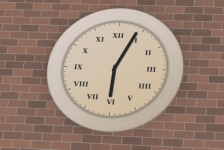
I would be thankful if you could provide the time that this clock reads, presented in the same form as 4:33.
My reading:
6:04
